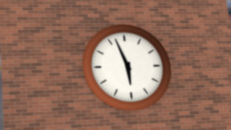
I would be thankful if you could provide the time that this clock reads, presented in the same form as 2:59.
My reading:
5:57
